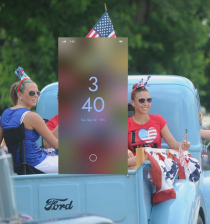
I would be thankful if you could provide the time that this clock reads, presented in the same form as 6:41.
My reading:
3:40
